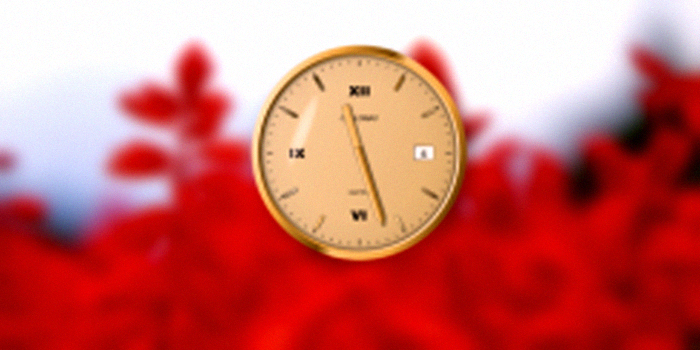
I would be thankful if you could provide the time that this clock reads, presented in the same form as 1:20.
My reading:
11:27
